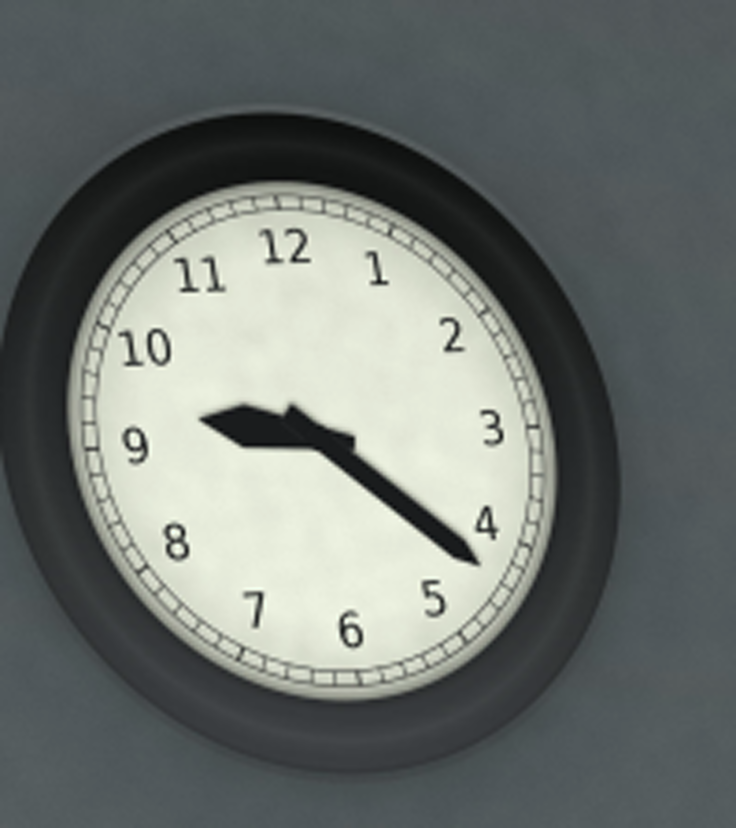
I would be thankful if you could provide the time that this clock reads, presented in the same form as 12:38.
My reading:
9:22
